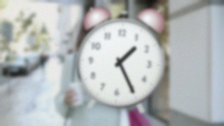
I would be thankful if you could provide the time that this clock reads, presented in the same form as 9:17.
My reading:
1:25
